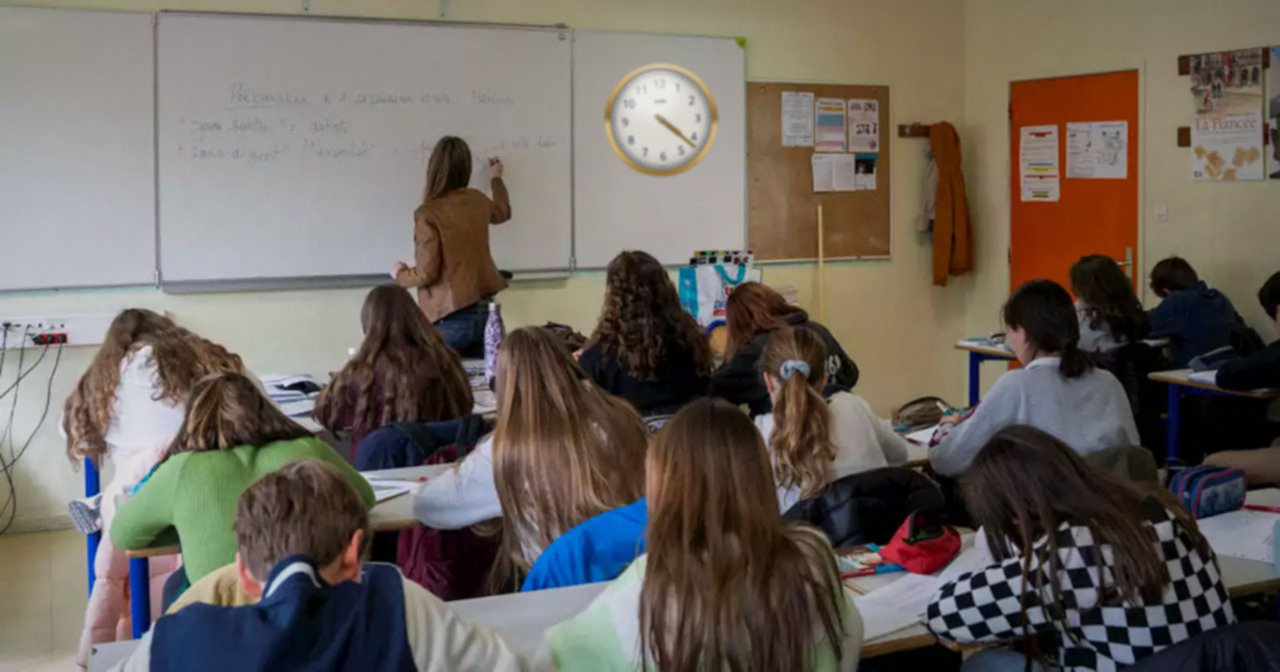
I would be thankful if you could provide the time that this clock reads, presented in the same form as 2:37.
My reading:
4:22
